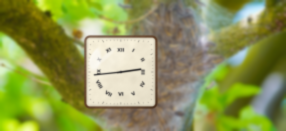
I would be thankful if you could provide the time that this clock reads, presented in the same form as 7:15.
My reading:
2:44
